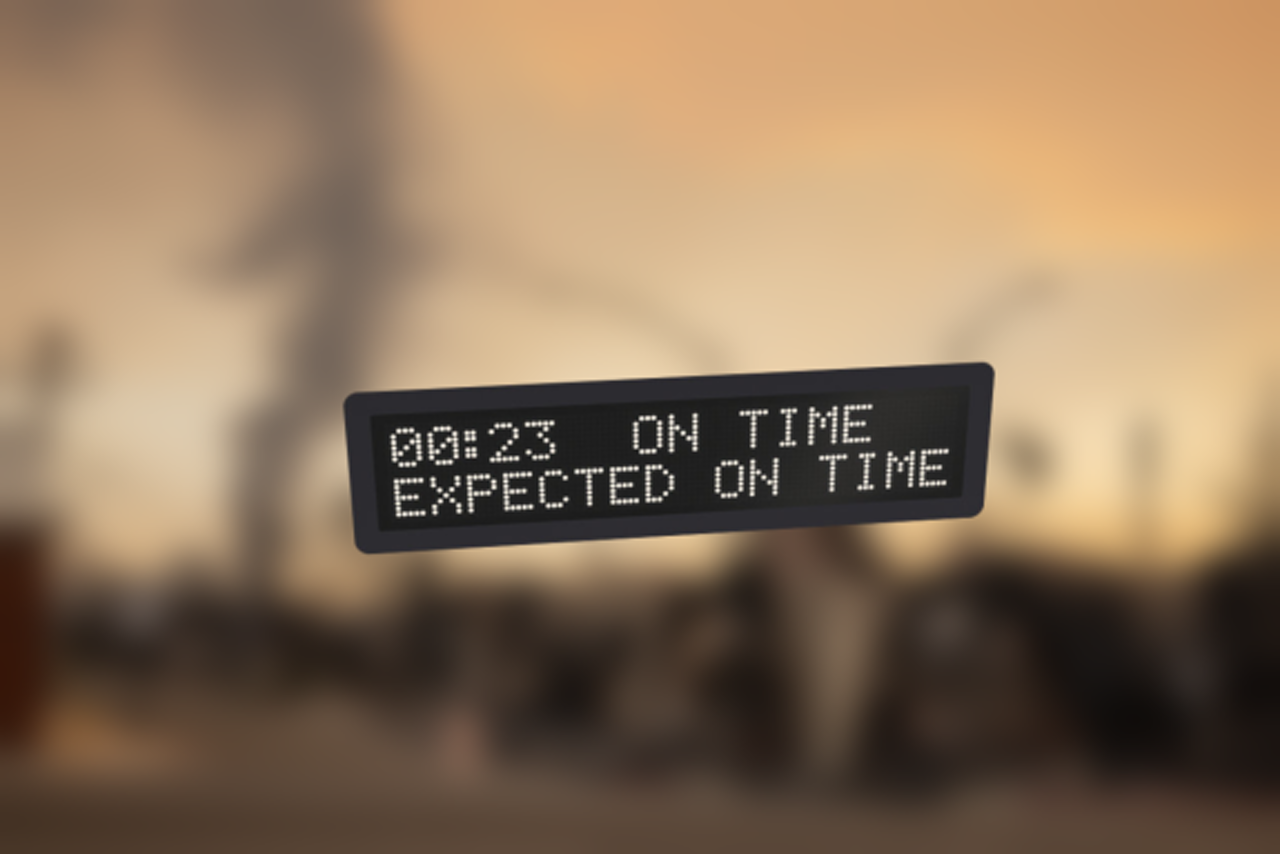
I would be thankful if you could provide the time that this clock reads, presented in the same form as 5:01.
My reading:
0:23
